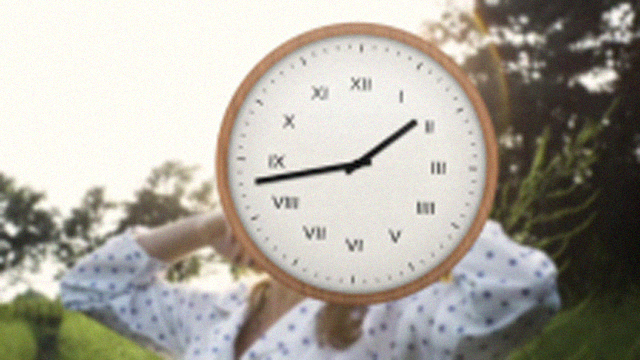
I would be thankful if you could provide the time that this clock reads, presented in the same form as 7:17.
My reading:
1:43
